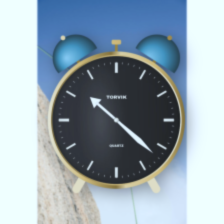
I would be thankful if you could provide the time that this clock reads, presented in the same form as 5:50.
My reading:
10:22
